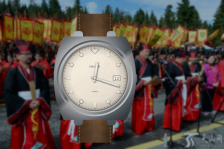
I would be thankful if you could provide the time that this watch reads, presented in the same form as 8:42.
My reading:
12:18
